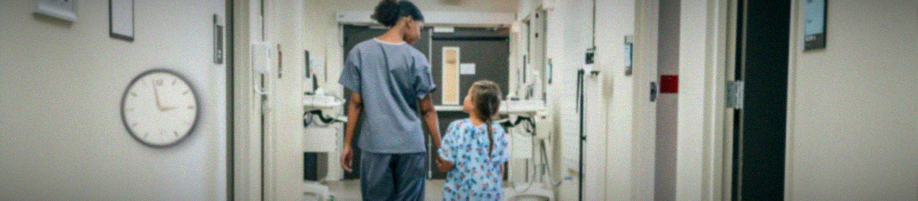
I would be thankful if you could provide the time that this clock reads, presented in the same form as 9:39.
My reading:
2:58
